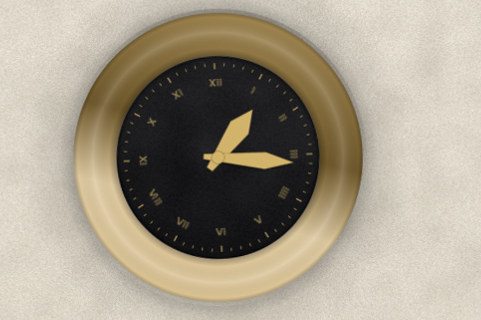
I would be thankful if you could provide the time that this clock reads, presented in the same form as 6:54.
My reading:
1:16
